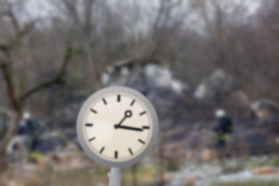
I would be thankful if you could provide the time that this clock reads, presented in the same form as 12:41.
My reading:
1:16
